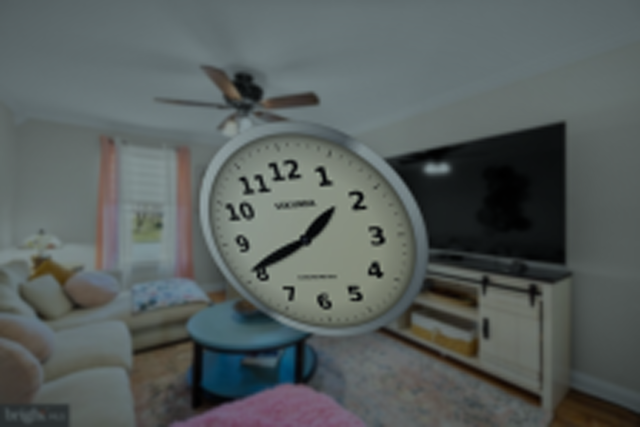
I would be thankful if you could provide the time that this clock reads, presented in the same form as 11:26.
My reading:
1:41
